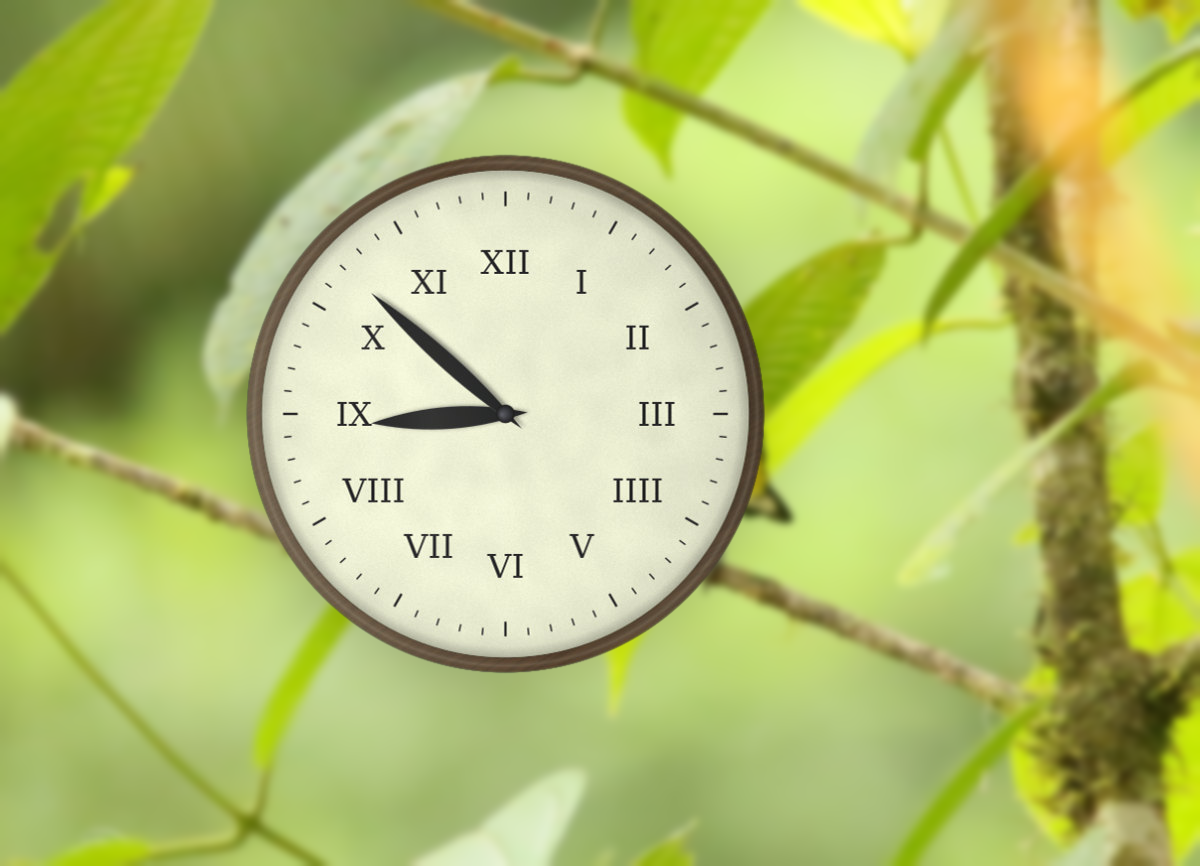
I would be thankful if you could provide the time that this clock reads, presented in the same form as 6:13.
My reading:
8:52
